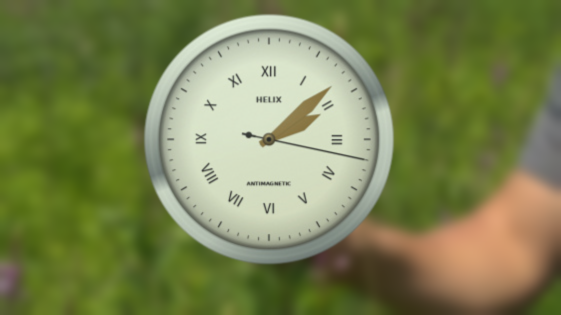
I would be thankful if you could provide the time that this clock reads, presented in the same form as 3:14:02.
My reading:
2:08:17
